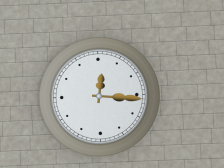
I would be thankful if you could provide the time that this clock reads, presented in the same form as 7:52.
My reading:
12:16
